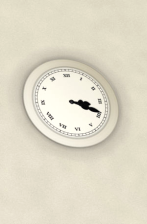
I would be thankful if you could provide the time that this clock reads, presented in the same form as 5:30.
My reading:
3:19
